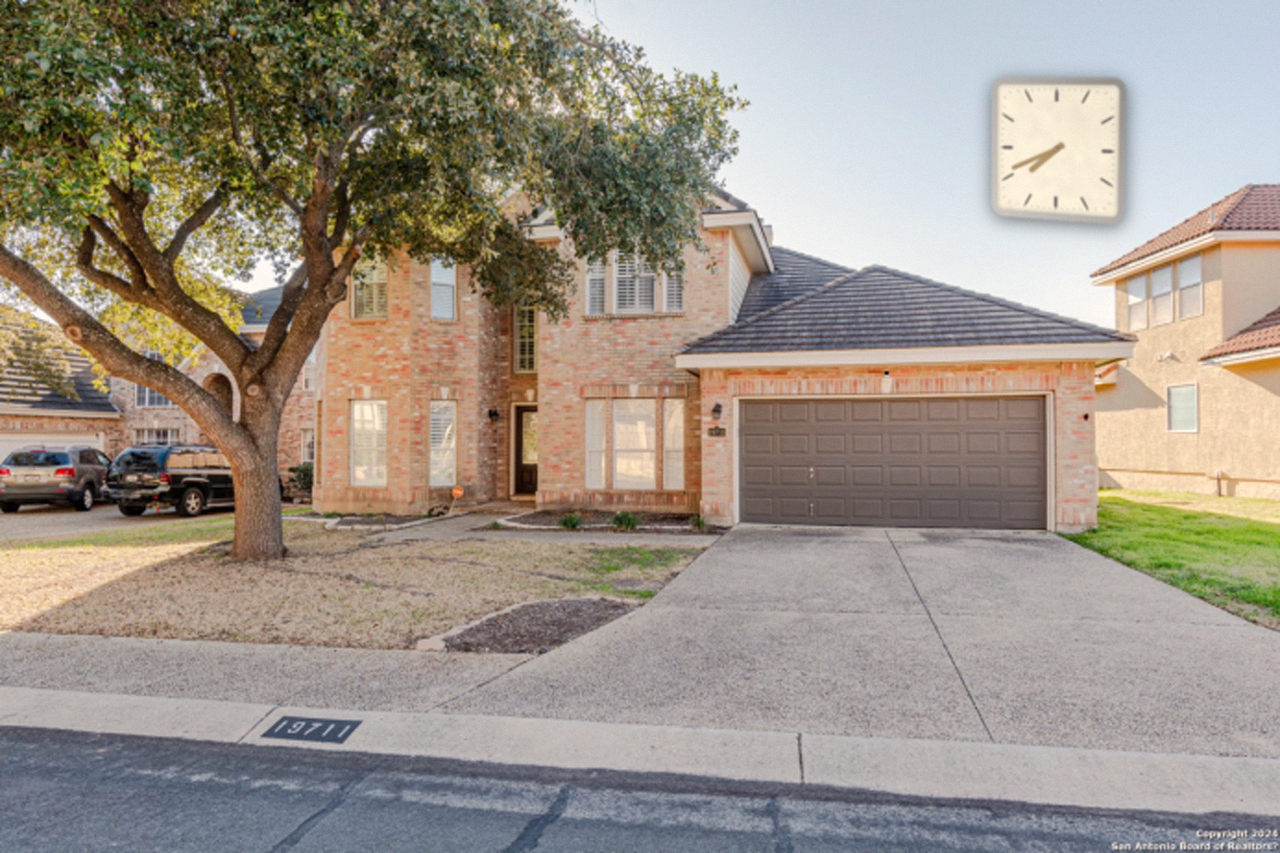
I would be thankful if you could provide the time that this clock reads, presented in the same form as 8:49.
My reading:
7:41
